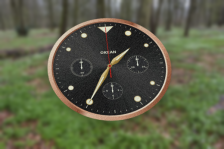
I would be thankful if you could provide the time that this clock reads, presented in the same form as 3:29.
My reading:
1:35
